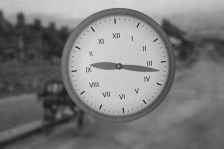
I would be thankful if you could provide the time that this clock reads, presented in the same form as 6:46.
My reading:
9:17
